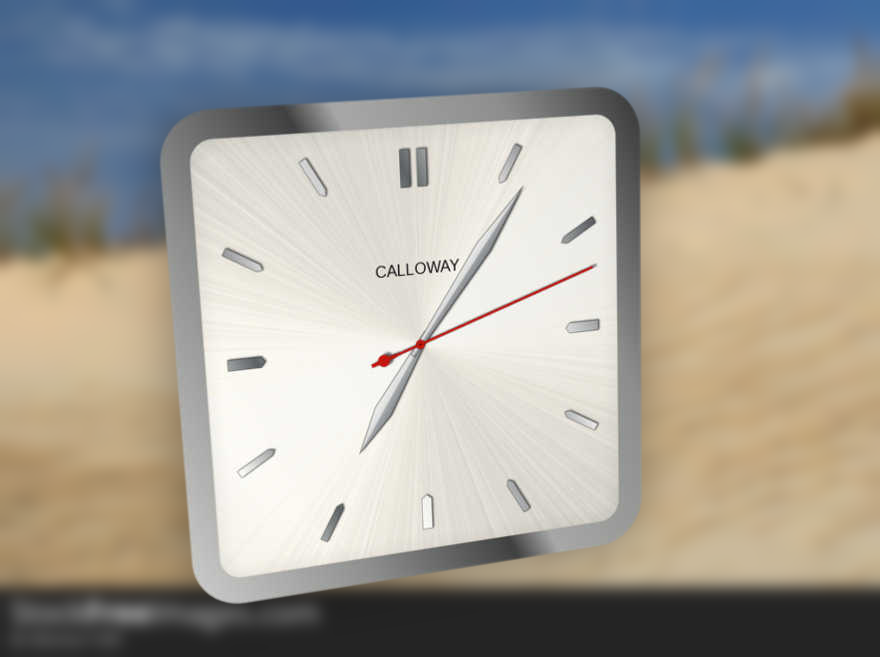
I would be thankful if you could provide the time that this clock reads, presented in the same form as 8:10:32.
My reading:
7:06:12
